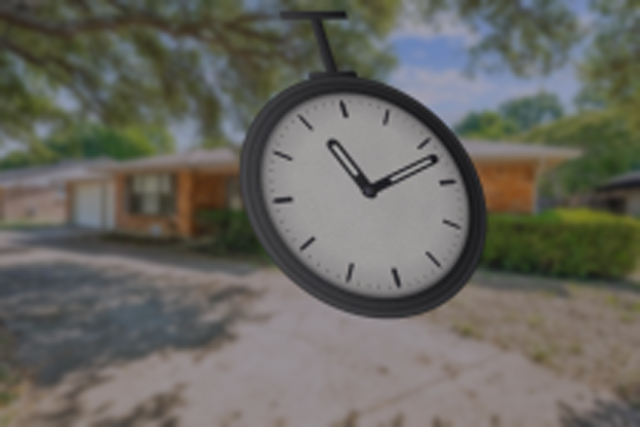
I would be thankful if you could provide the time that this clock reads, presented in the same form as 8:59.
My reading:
11:12
